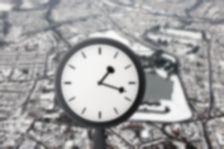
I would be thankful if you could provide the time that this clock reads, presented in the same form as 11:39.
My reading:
1:18
